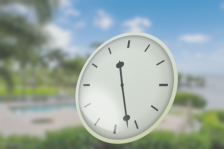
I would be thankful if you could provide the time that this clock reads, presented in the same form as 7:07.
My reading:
11:27
